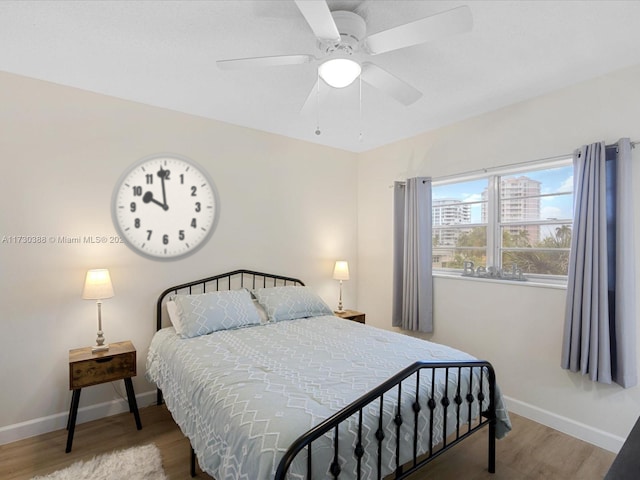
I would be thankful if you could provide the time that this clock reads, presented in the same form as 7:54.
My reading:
9:59
